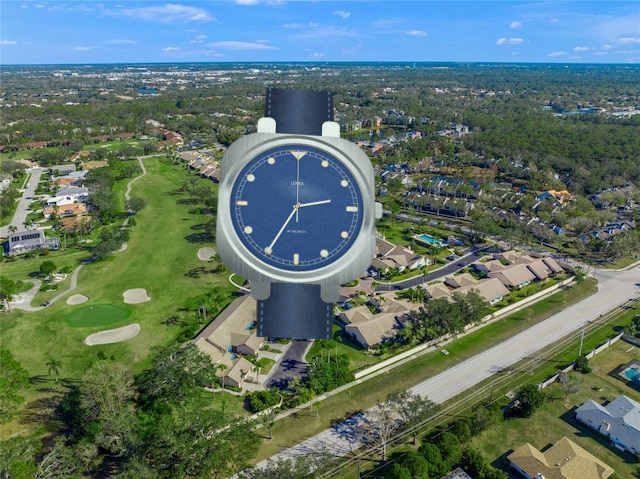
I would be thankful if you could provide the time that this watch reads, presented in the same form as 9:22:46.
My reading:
2:35:00
